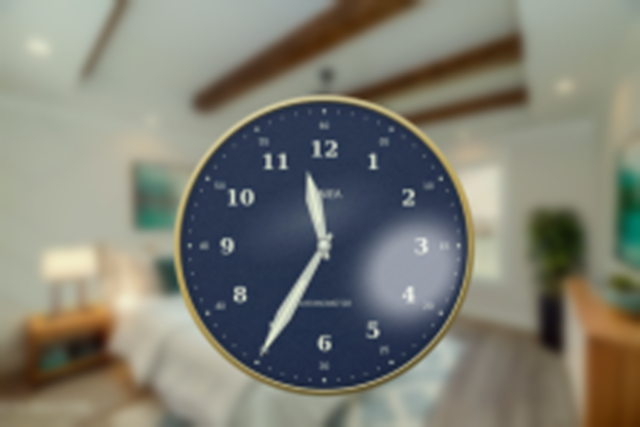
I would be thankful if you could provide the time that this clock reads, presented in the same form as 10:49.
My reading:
11:35
